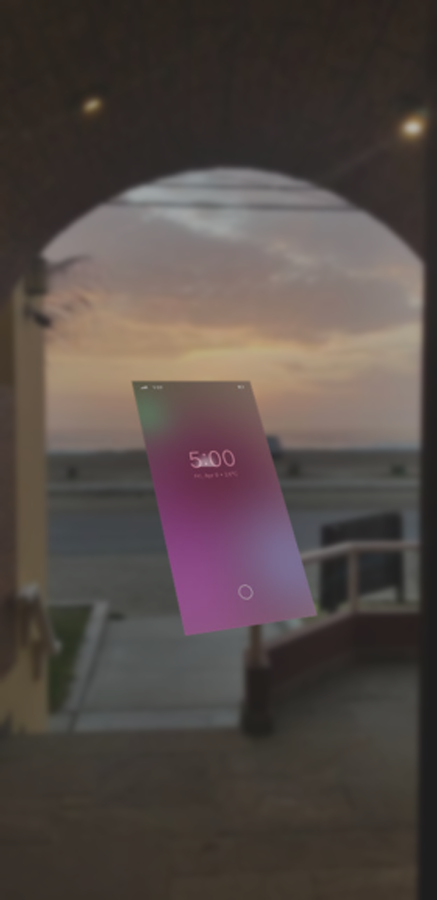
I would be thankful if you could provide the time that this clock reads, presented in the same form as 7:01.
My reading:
5:00
